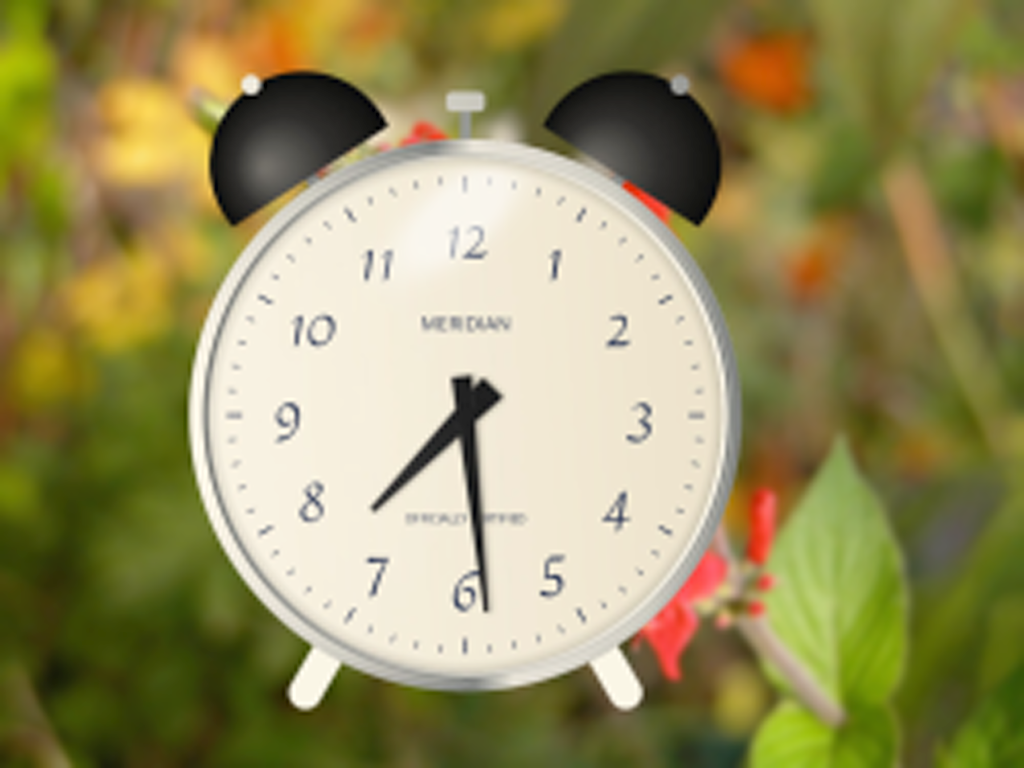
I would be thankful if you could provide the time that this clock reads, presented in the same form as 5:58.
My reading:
7:29
